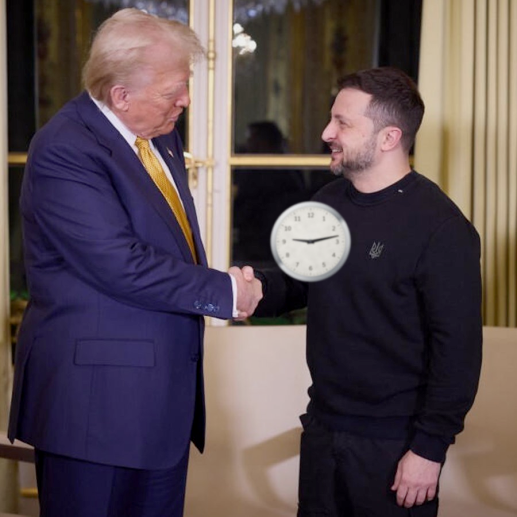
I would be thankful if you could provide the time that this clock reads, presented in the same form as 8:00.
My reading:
9:13
